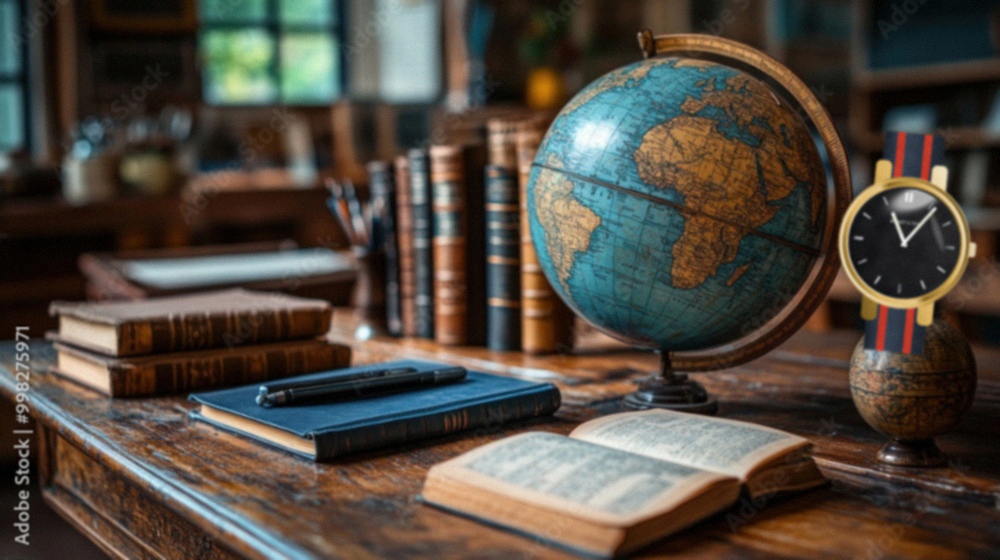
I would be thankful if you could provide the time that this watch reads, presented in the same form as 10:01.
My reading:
11:06
